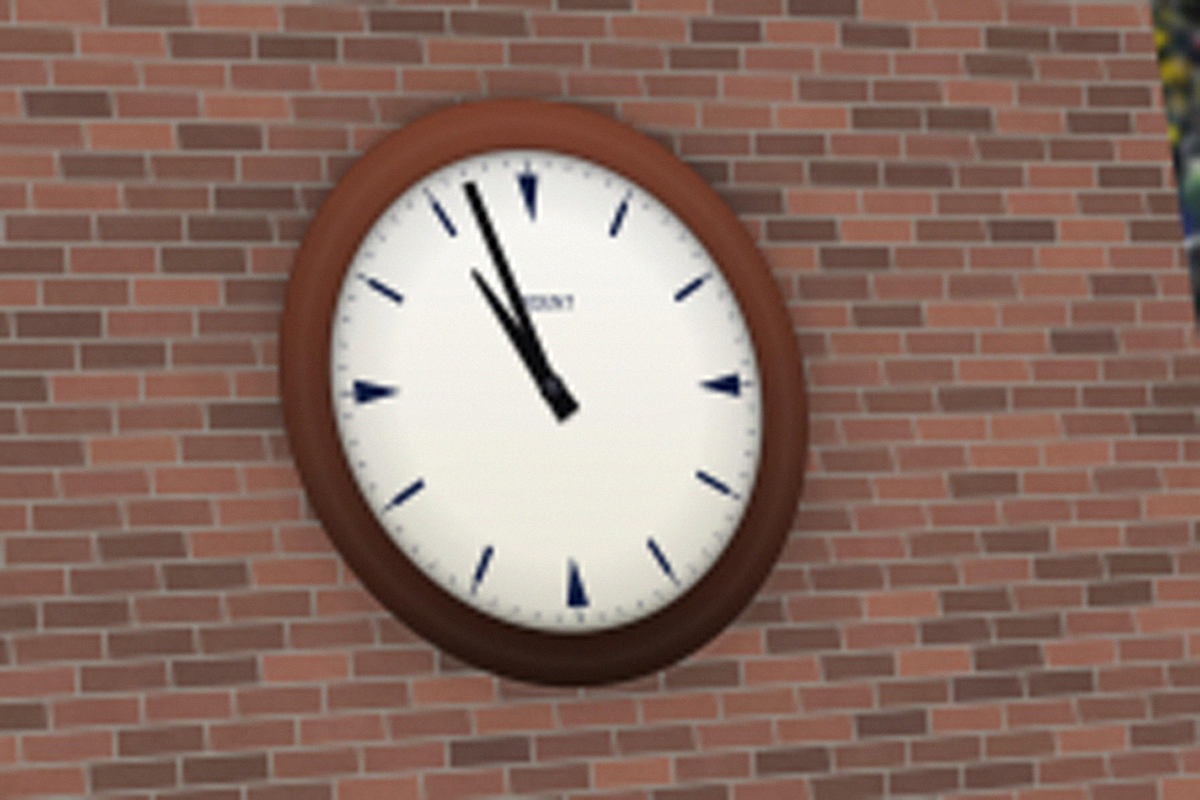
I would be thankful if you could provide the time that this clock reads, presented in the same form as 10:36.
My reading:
10:57
